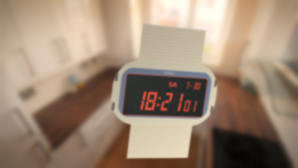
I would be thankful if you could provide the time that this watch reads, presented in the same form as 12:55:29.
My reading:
18:21:01
